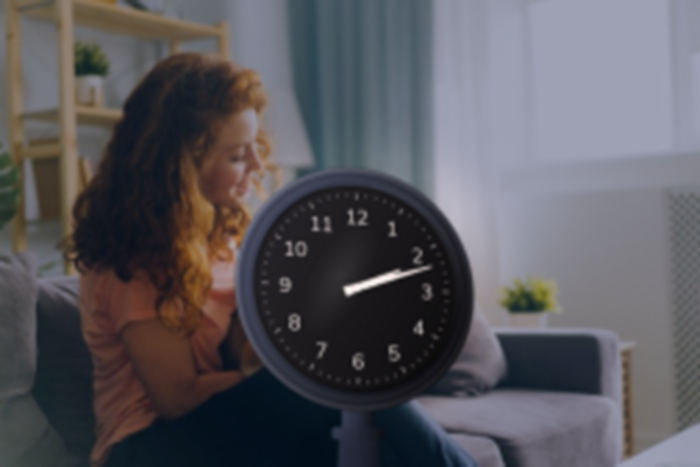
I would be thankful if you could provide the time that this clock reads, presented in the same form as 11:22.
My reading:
2:12
